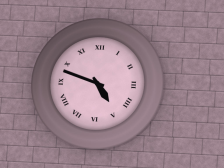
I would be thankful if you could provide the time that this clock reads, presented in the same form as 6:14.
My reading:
4:48
